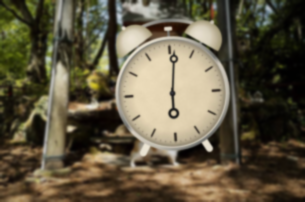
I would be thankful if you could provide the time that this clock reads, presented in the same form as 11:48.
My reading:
6:01
